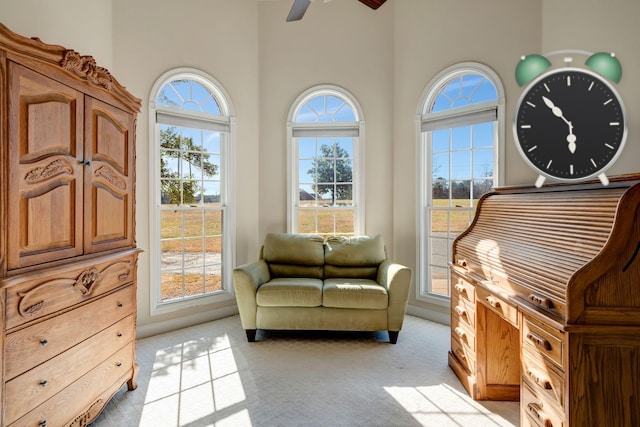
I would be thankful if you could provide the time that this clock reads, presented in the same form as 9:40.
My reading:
5:53
